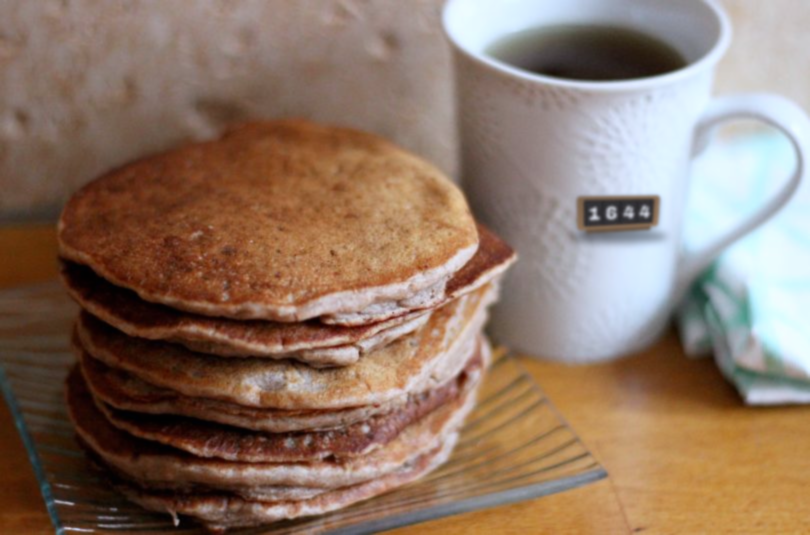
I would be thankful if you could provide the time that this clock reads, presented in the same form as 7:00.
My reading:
16:44
